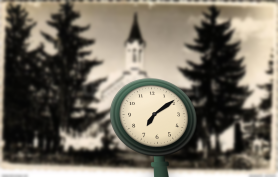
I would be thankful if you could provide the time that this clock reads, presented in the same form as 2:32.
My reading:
7:09
